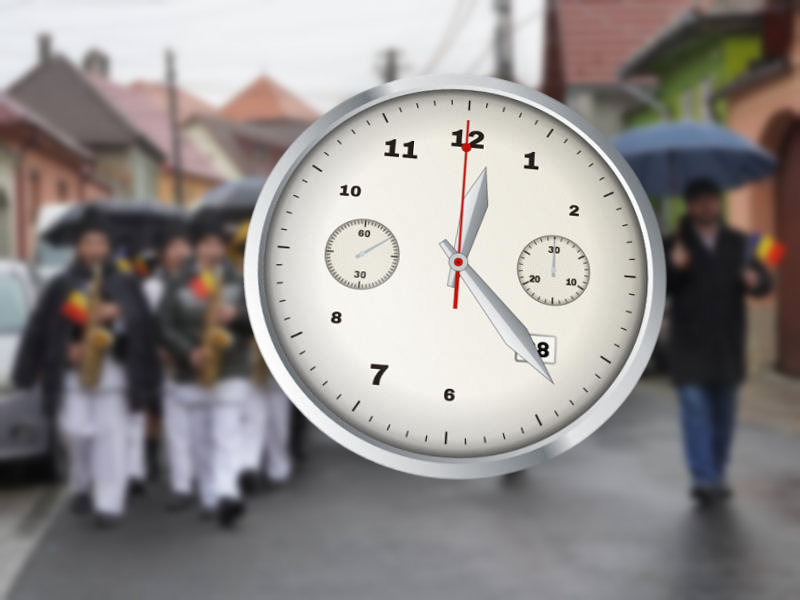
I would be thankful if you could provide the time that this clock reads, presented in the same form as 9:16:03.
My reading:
12:23:09
